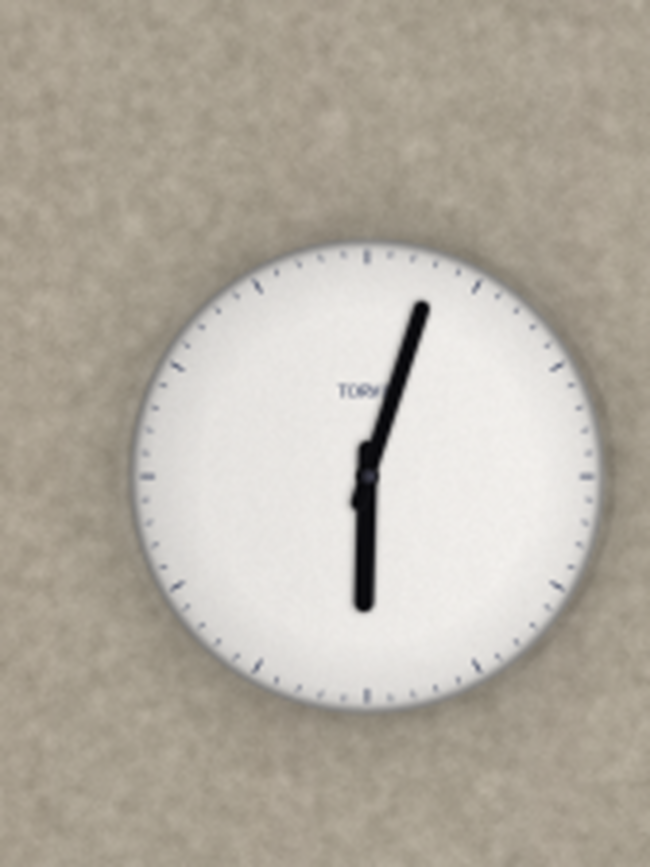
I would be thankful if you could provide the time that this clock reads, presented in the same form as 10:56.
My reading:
6:03
